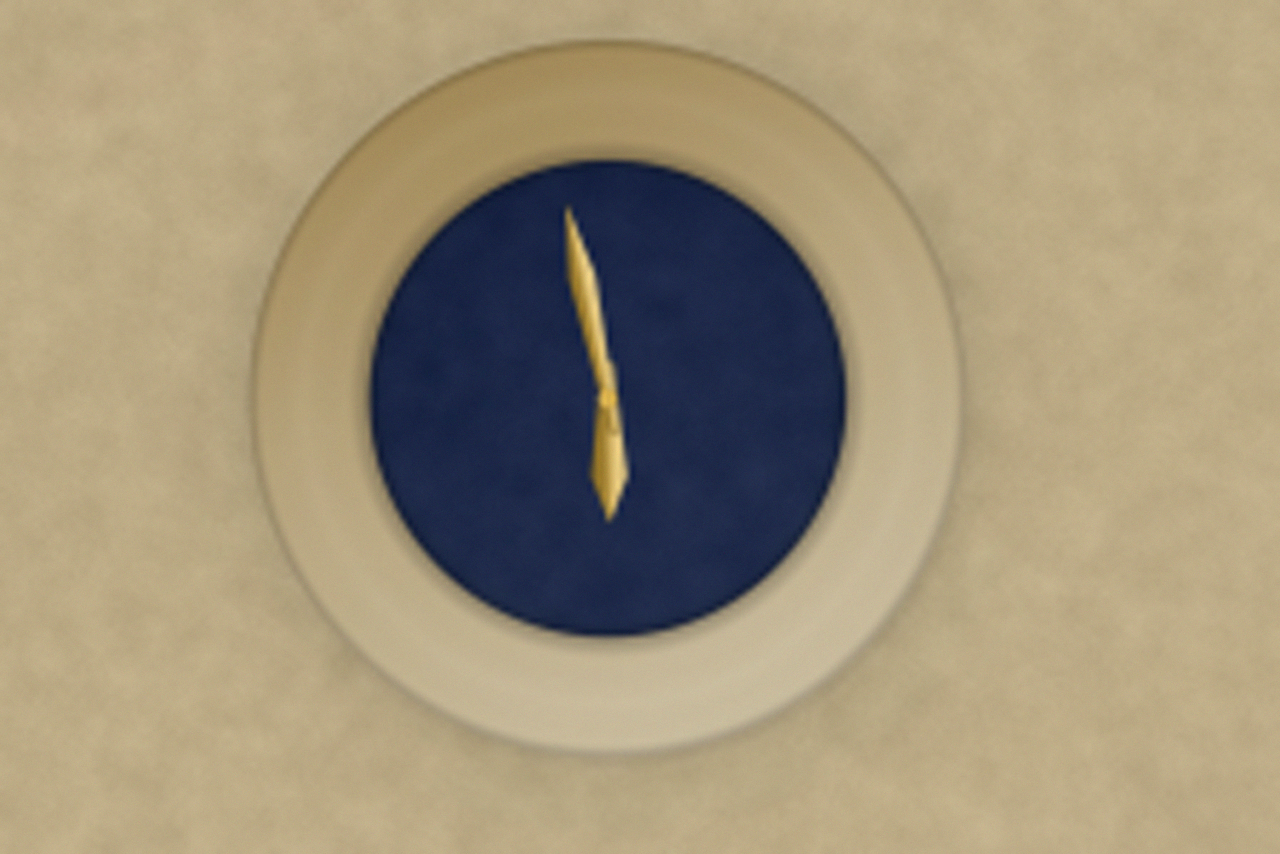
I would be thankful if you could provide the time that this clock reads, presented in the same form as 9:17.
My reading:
5:58
